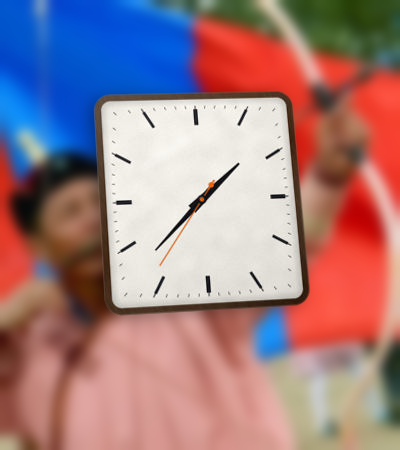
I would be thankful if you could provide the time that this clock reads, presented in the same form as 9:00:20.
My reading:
1:37:36
